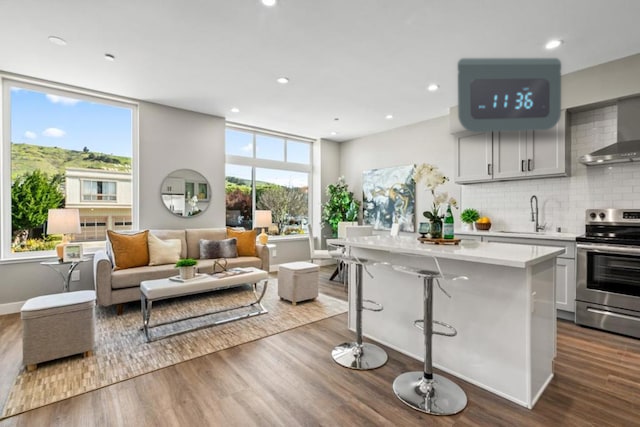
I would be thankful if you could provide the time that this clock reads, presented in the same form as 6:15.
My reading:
11:36
